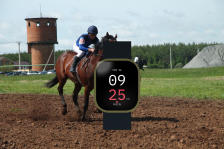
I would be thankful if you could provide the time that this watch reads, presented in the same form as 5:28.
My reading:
9:25
